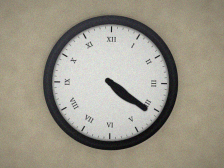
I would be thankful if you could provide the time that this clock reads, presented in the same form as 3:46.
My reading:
4:21
